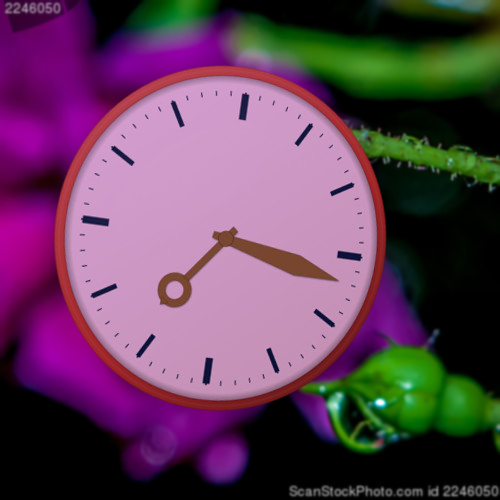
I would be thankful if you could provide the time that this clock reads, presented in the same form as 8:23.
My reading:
7:17
